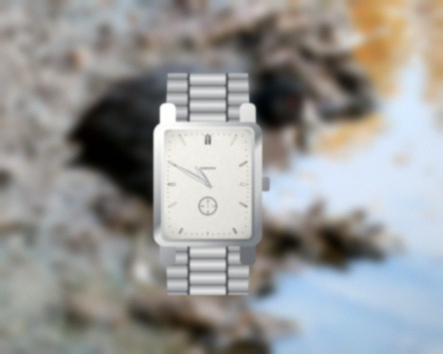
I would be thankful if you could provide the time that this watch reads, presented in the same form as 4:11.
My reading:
10:50
